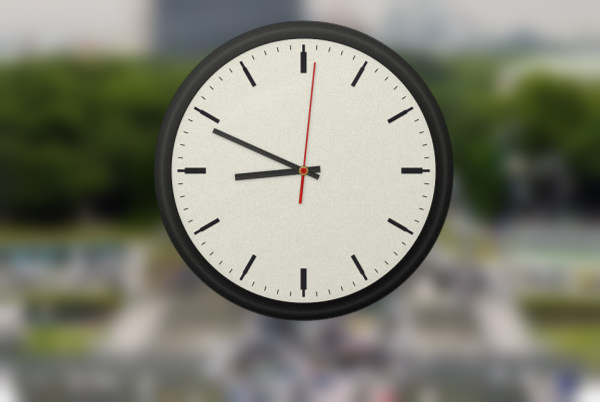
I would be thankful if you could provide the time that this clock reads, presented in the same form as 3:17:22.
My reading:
8:49:01
